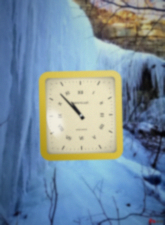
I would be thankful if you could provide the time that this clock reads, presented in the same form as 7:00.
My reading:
10:53
